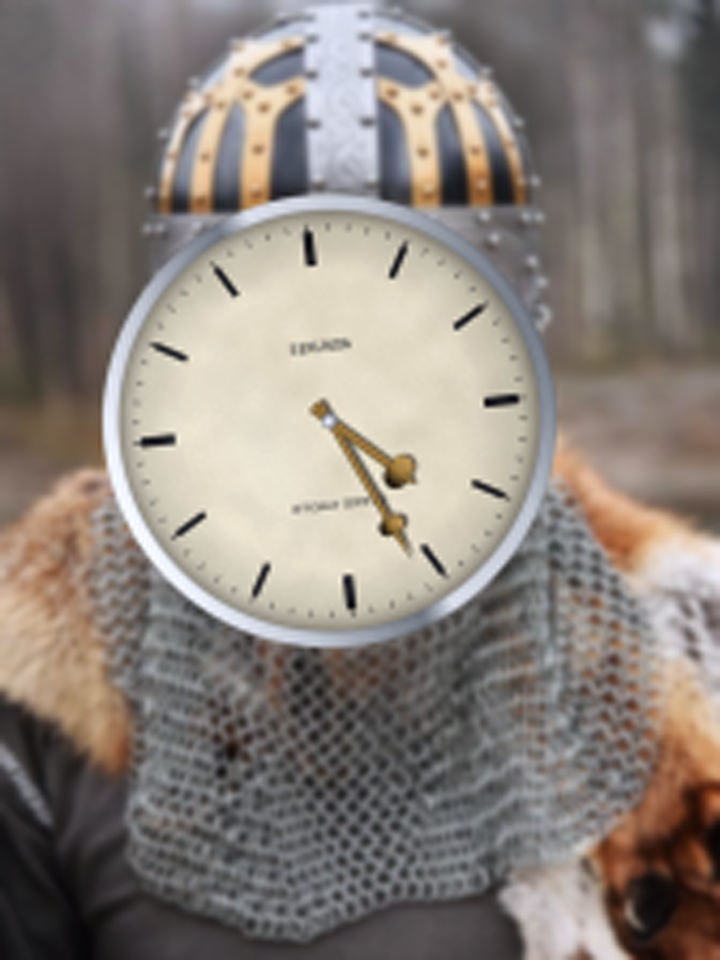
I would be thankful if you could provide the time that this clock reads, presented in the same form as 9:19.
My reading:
4:26
